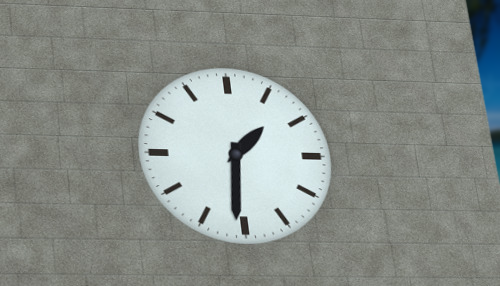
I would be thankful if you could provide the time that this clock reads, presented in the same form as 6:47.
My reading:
1:31
